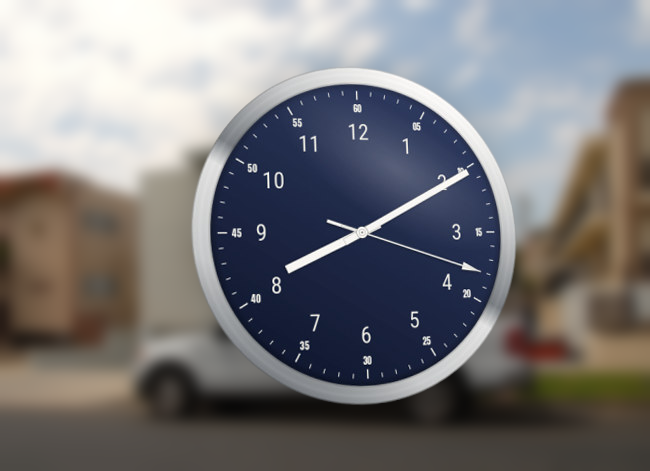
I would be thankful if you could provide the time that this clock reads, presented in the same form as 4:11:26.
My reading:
8:10:18
